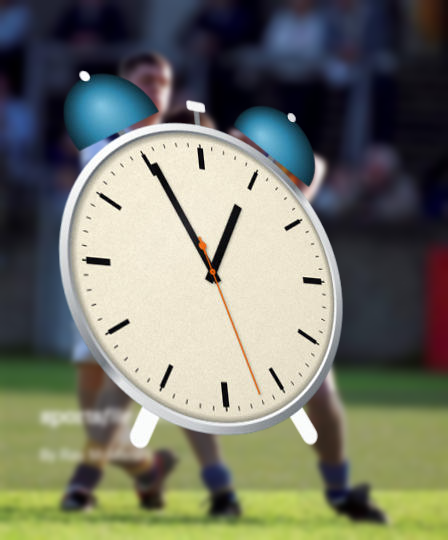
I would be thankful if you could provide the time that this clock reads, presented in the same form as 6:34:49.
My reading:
12:55:27
